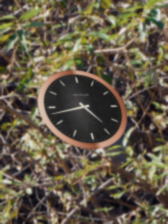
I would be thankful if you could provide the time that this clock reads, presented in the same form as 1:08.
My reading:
4:43
